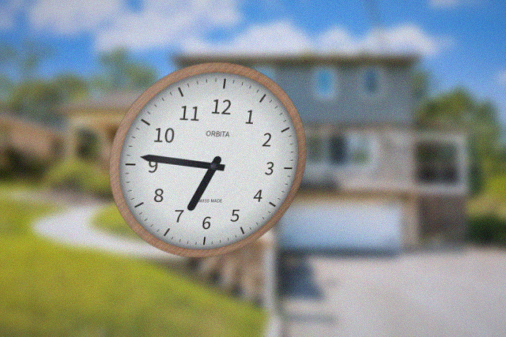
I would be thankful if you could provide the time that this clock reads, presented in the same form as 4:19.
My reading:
6:46
